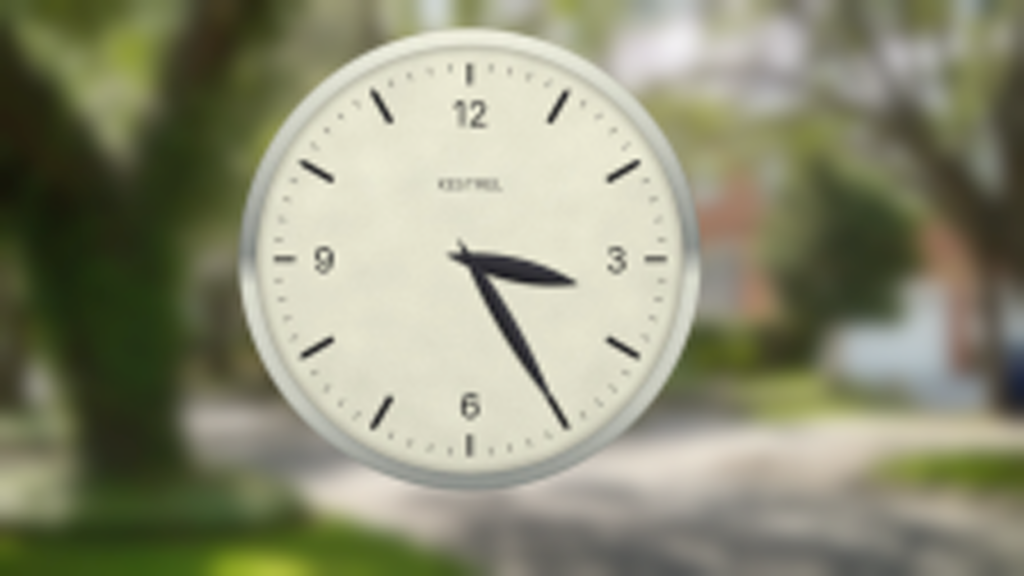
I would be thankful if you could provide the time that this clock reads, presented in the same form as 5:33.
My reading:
3:25
